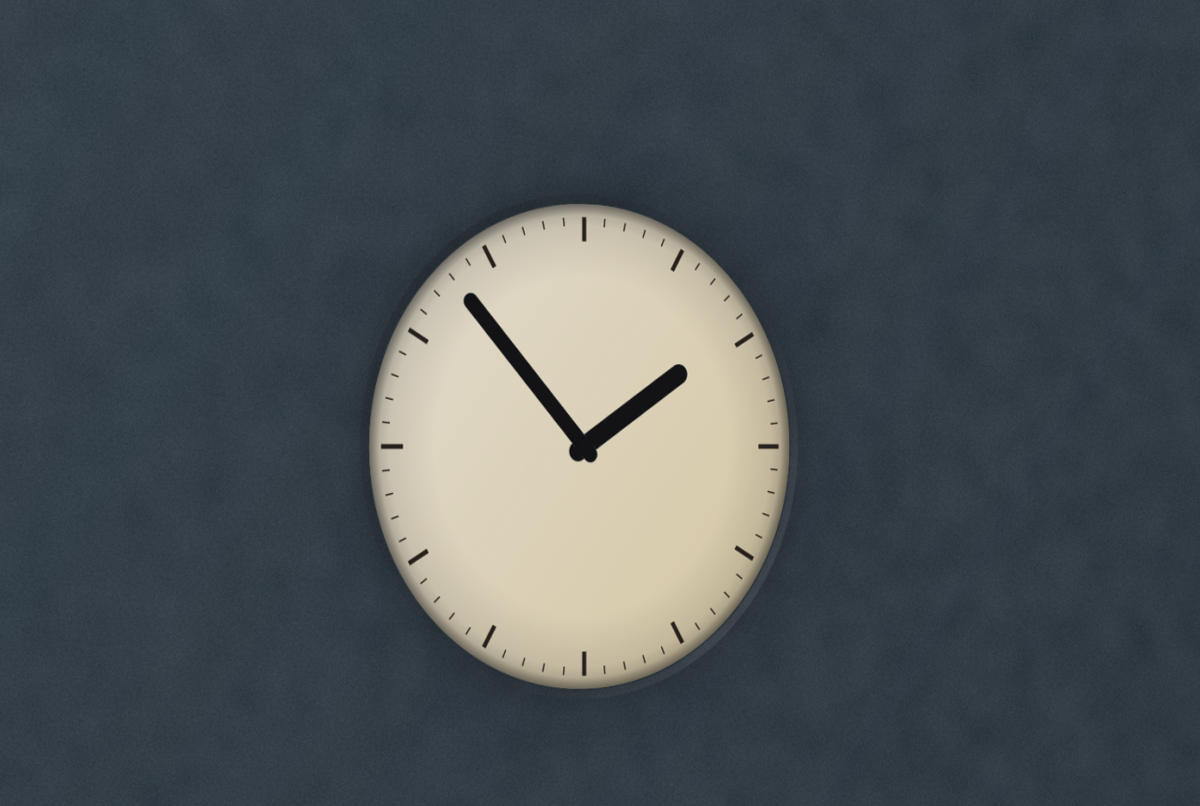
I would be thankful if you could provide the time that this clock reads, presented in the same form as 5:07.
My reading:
1:53
